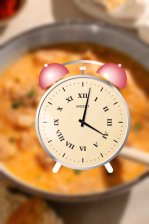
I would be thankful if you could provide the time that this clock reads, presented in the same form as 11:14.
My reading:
4:02
